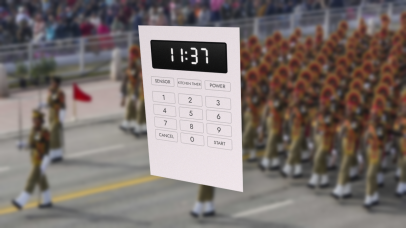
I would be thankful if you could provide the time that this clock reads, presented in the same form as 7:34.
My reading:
11:37
